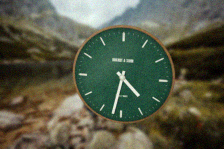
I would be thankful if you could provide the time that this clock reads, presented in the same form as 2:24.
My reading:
4:32
